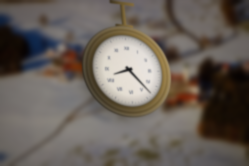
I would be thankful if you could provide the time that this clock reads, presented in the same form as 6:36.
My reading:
8:23
